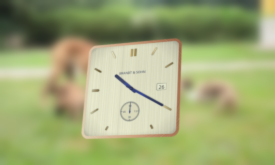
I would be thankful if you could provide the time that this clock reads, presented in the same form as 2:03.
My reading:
10:20
